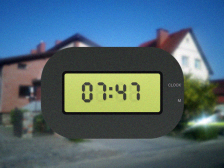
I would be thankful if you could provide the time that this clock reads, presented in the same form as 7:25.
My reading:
7:47
